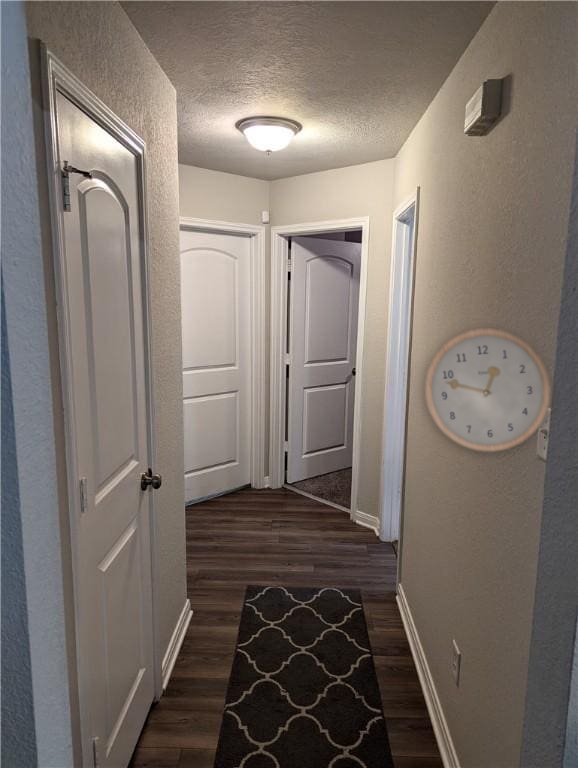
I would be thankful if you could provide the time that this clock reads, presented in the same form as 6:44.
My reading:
12:48
